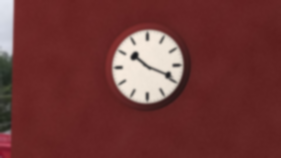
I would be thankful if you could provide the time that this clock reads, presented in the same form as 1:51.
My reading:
10:19
